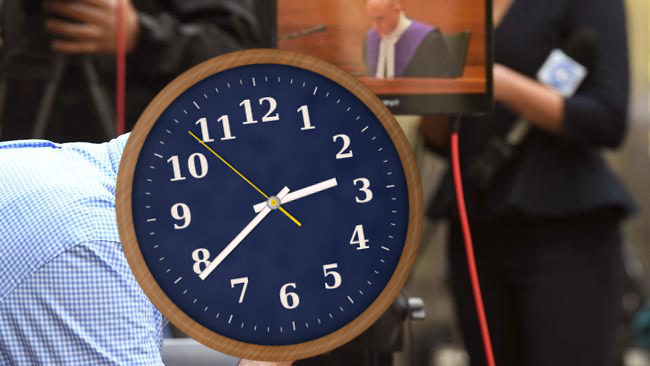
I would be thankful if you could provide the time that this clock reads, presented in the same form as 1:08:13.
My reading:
2:38:53
